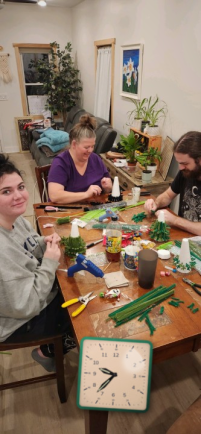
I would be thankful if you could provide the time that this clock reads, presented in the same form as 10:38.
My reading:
9:37
